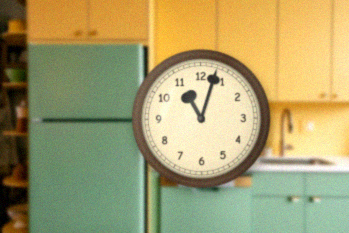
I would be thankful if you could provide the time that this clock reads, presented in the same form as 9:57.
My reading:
11:03
